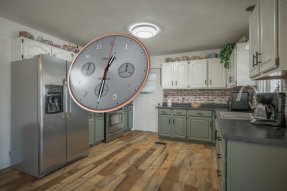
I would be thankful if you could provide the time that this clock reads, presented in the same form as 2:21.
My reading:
12:30
